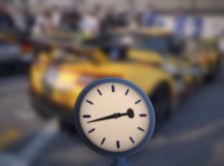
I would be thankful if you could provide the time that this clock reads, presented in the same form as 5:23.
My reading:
2:43
